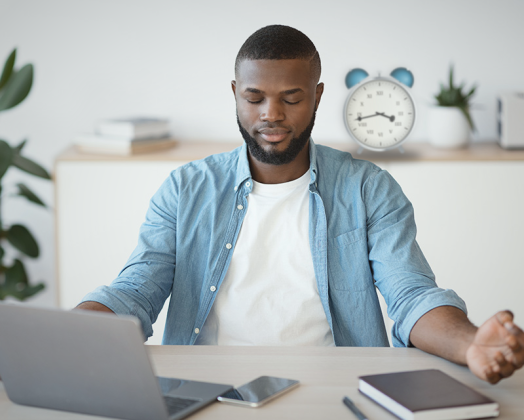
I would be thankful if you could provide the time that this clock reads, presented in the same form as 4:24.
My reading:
3:43
